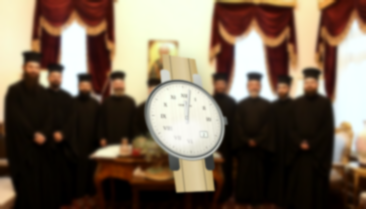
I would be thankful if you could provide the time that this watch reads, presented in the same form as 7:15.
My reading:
12:02
